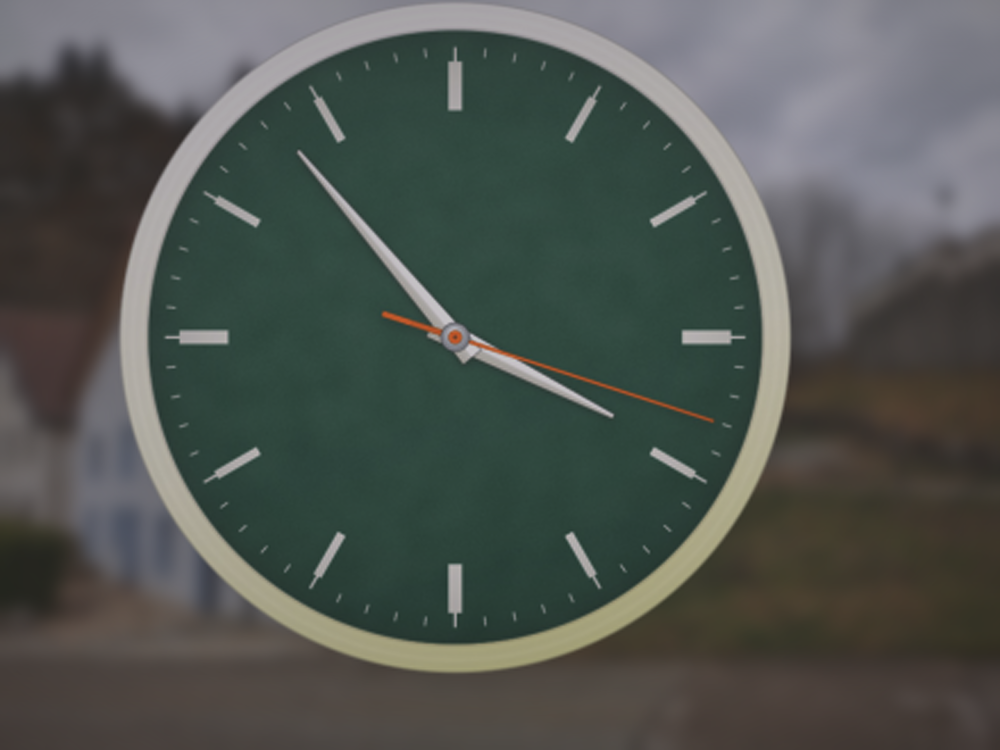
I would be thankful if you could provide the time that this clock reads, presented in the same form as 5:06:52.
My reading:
3:53:18
